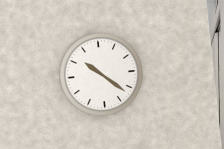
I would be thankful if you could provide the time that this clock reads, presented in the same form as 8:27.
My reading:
10:22
